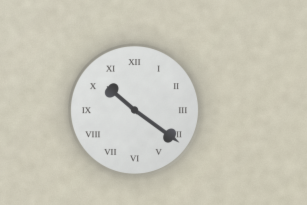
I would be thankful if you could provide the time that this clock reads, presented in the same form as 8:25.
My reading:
10:21
